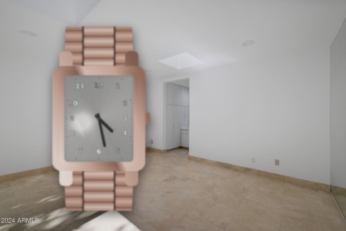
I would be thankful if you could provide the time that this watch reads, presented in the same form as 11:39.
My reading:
4:28
